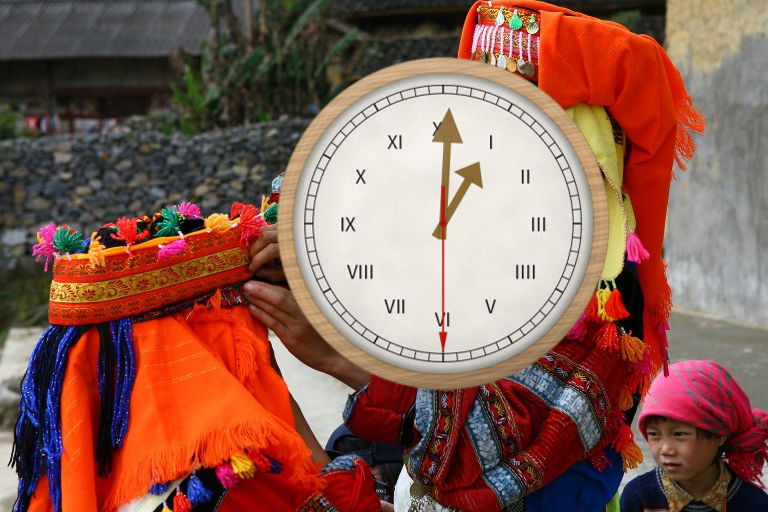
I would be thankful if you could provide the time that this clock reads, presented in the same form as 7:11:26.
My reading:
1:00:30
